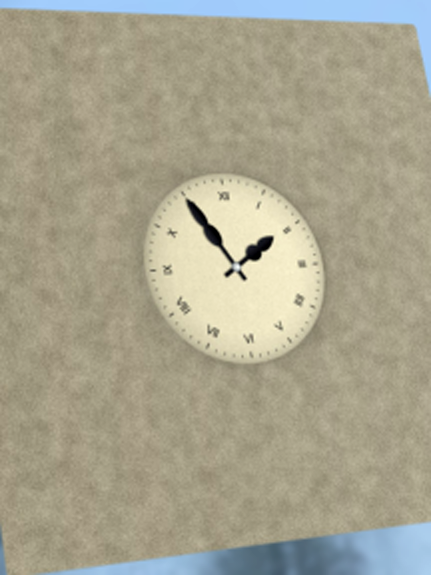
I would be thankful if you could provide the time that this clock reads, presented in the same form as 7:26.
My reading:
1:55
